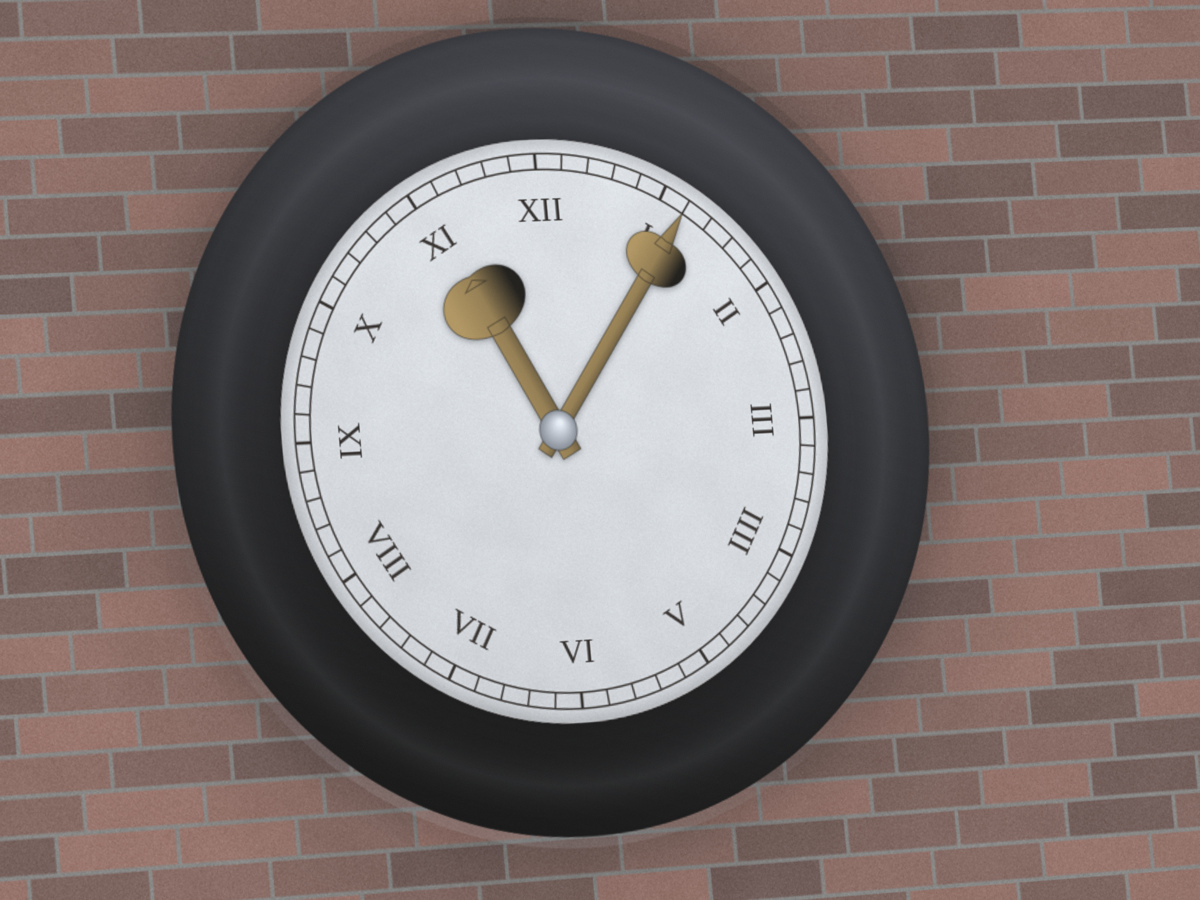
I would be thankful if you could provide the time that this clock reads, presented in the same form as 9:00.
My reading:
11:06
